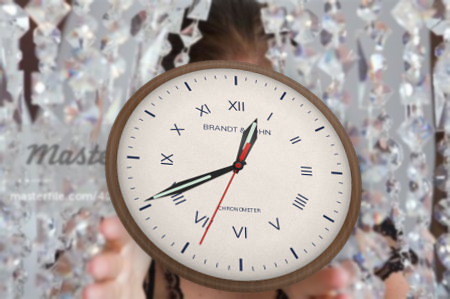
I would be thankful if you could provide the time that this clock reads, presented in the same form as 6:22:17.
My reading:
12:40:34
